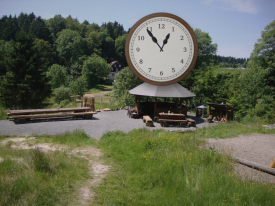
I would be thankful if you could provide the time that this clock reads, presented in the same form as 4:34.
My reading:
12:54
